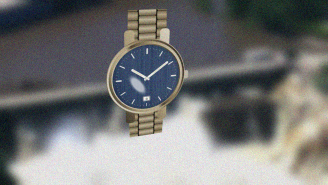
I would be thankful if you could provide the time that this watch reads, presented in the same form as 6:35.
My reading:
10:09
